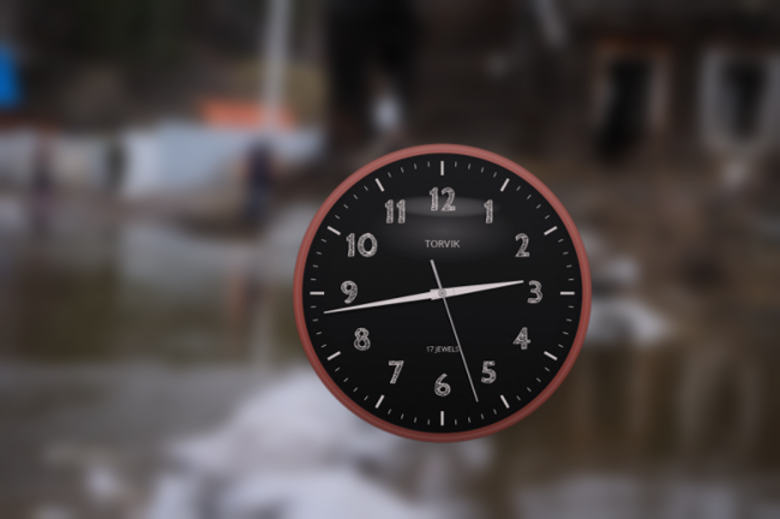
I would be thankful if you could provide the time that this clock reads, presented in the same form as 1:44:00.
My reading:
2:43:27
